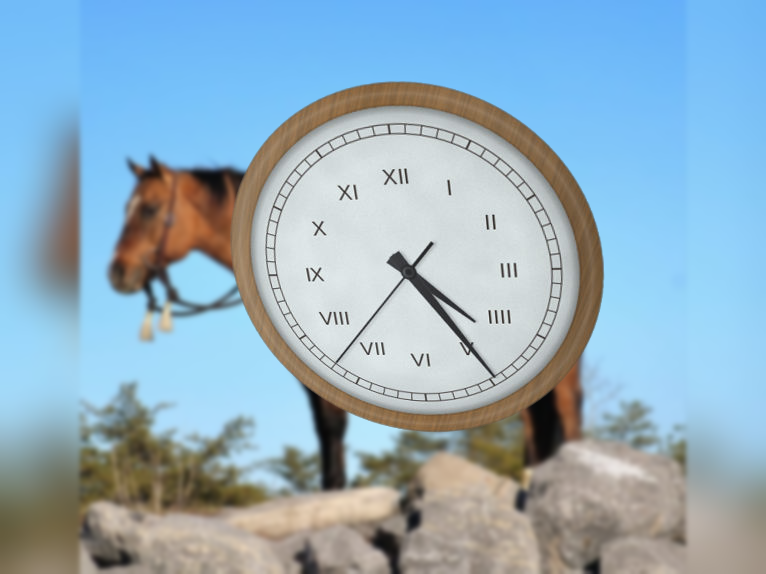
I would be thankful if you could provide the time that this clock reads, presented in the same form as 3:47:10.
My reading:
4:24:37
